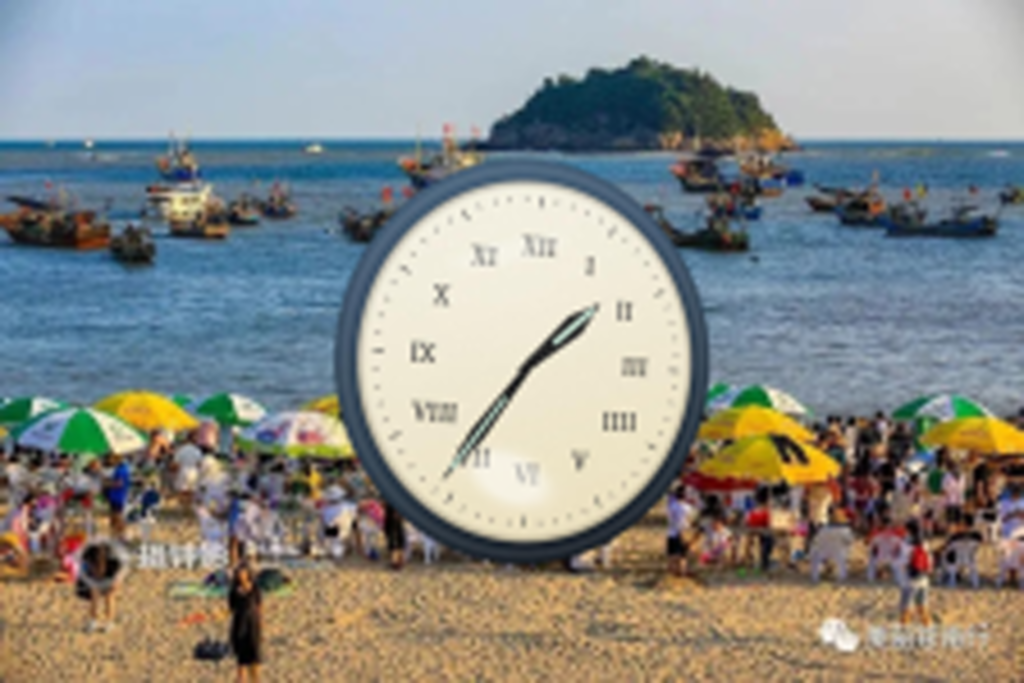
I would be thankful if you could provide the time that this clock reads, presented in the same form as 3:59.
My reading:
1:36
